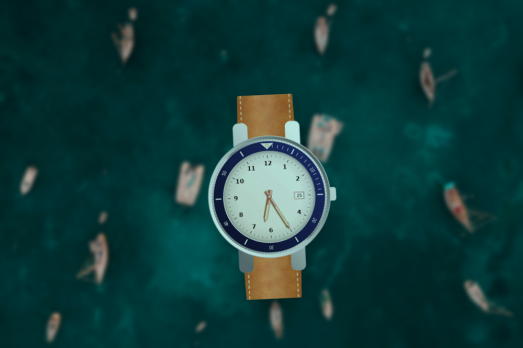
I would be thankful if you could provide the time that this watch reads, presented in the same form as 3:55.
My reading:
6:25
